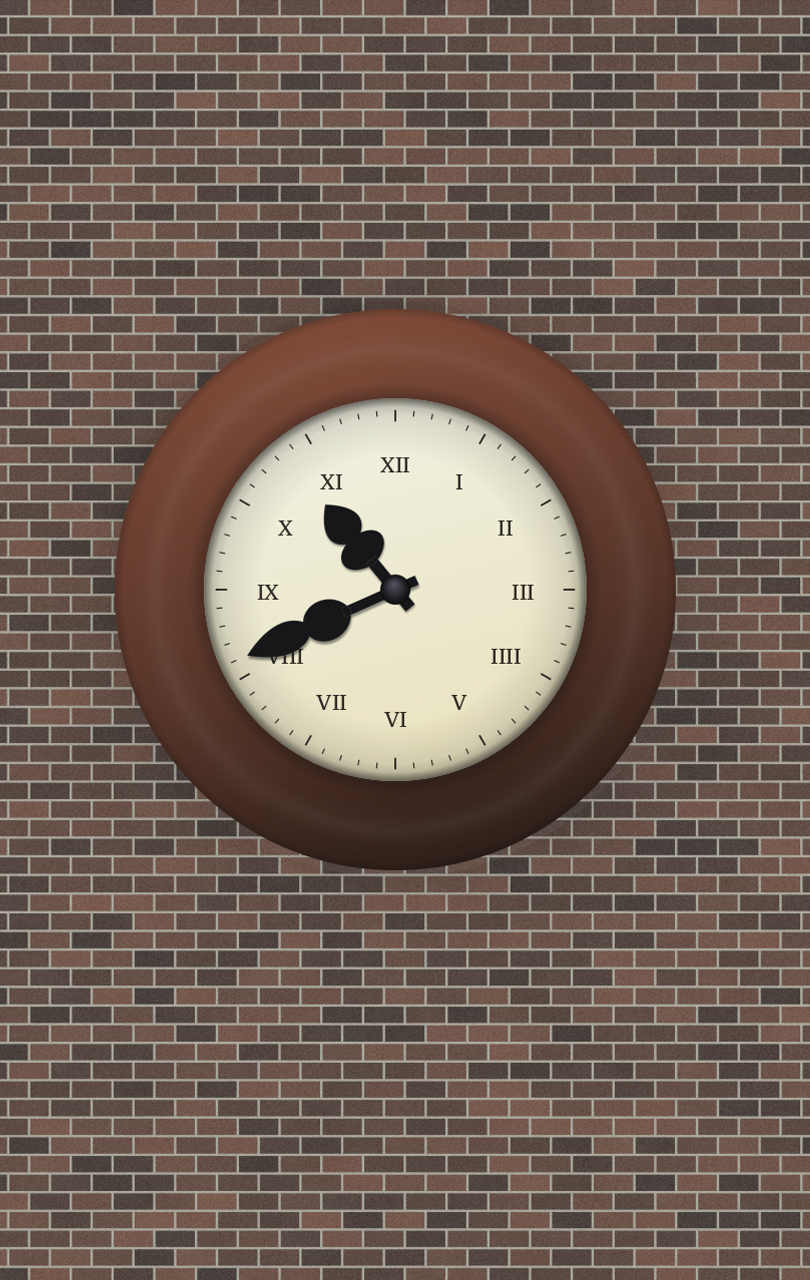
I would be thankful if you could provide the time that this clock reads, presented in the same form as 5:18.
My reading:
10:41
